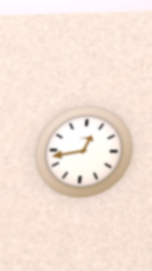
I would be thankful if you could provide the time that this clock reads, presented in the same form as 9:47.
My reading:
12:43
